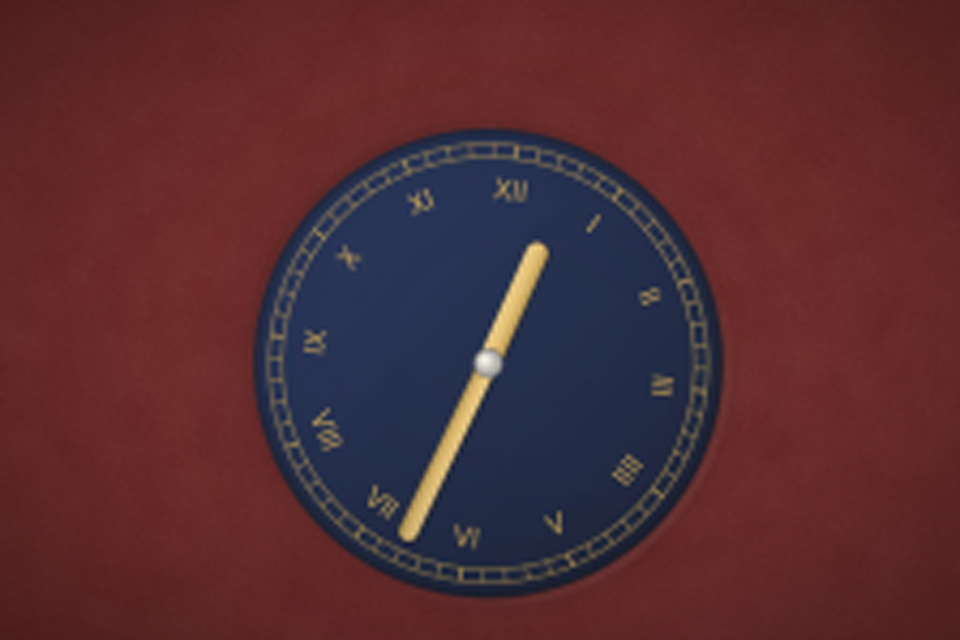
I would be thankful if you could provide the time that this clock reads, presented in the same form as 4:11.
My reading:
12:33
